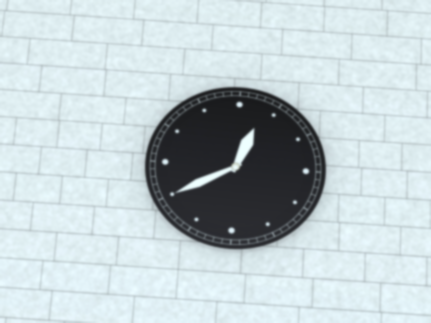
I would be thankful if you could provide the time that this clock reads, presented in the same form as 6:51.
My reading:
12:40
